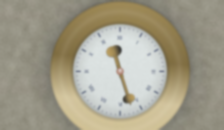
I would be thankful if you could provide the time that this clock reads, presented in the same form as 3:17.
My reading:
11:27
